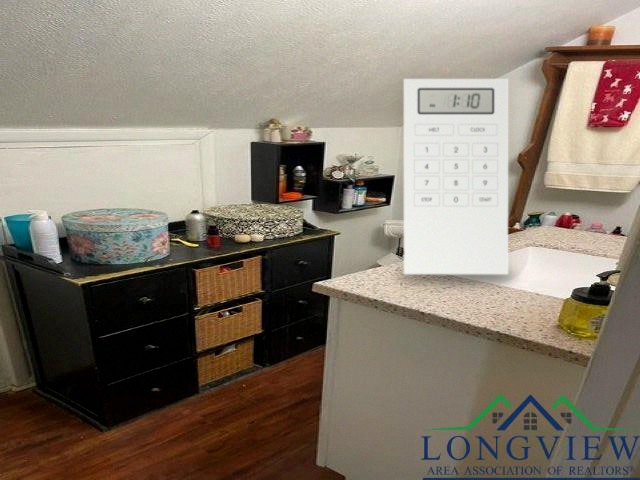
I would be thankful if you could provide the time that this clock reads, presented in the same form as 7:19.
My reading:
1:10
